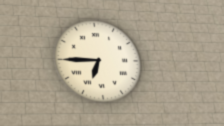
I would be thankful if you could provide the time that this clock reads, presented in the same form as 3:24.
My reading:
6:45
